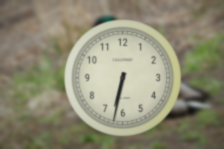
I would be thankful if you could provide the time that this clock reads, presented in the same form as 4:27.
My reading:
6:32
